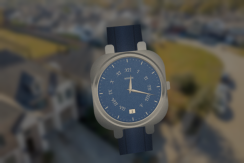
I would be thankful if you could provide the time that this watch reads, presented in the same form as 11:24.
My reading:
12:18
